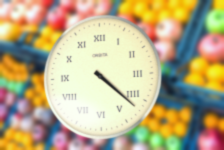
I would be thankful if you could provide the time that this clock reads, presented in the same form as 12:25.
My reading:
4:22
